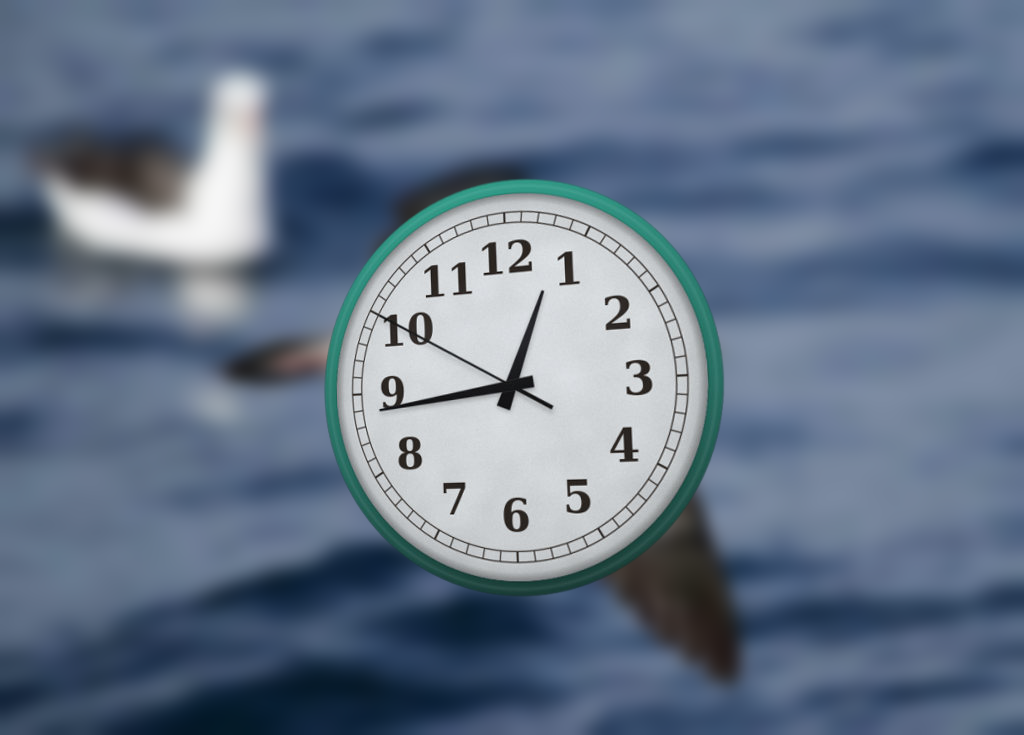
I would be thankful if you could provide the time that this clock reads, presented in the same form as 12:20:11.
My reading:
12:43:50
